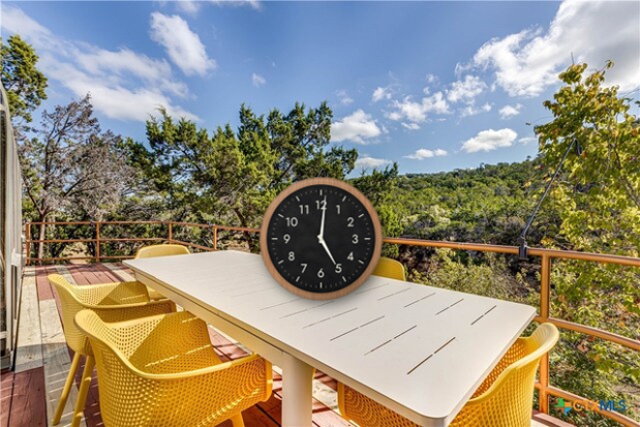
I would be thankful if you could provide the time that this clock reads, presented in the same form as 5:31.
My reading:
5:01
